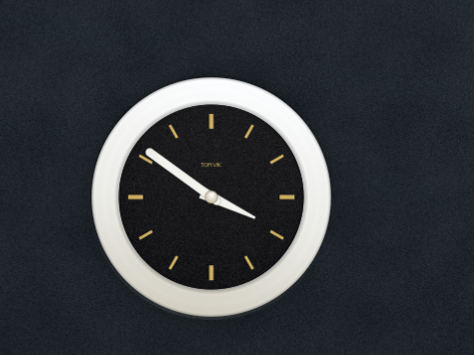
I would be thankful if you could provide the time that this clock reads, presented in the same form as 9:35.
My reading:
3:51
